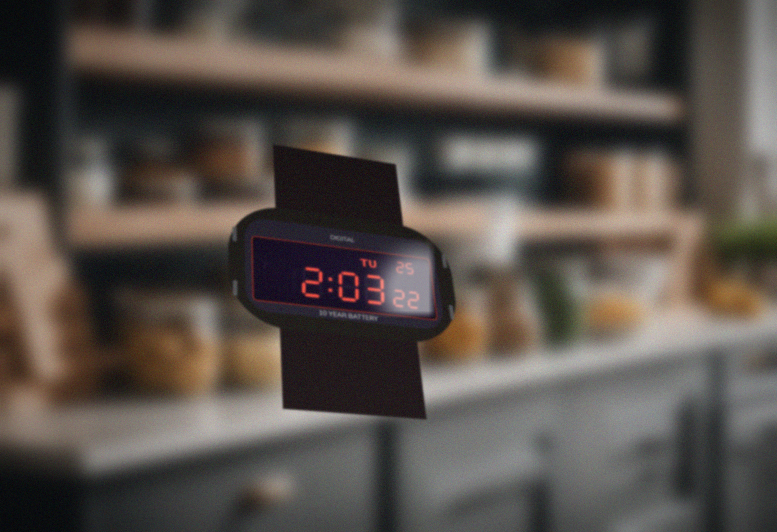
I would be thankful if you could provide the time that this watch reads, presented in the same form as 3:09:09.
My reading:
2:03:22
